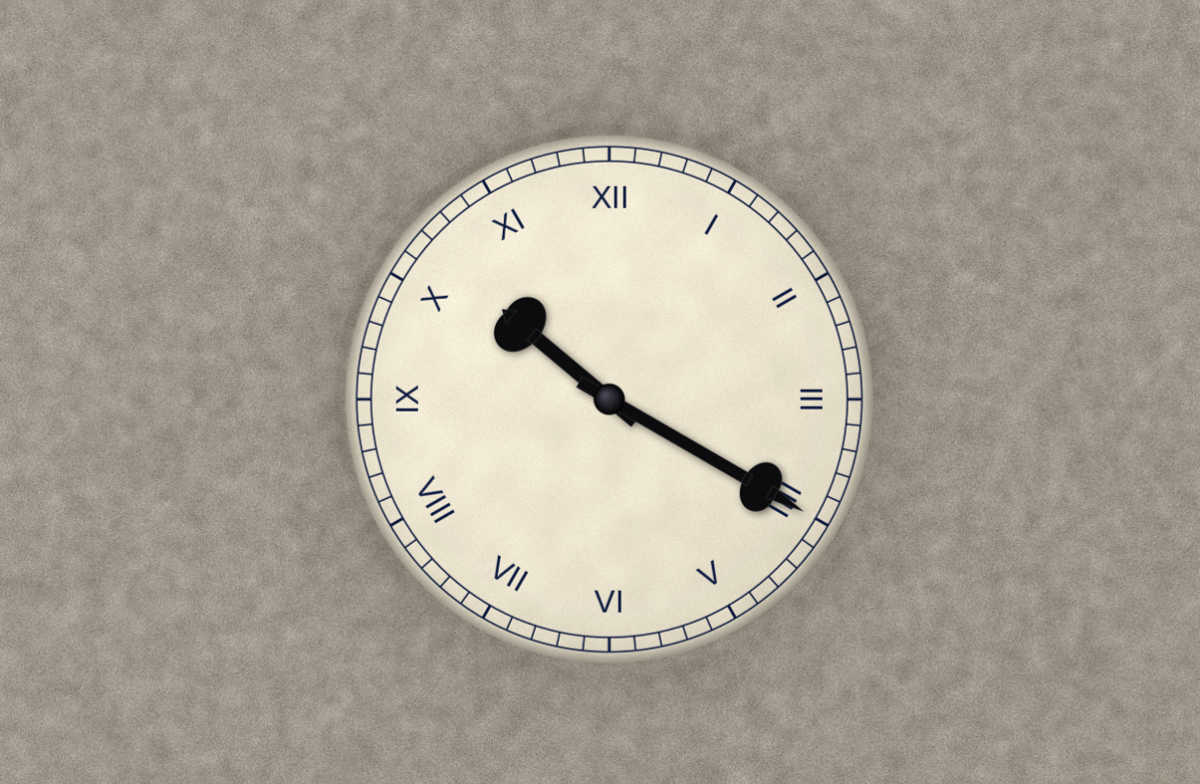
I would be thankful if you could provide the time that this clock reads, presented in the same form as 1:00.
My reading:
10:20
